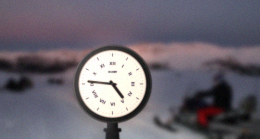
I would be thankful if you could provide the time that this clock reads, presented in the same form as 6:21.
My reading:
4:46
